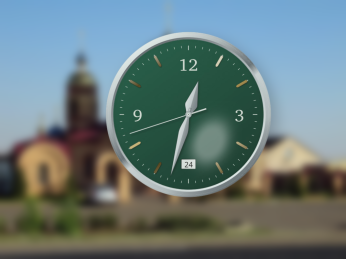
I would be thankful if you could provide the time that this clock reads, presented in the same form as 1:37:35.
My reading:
12:32:42
